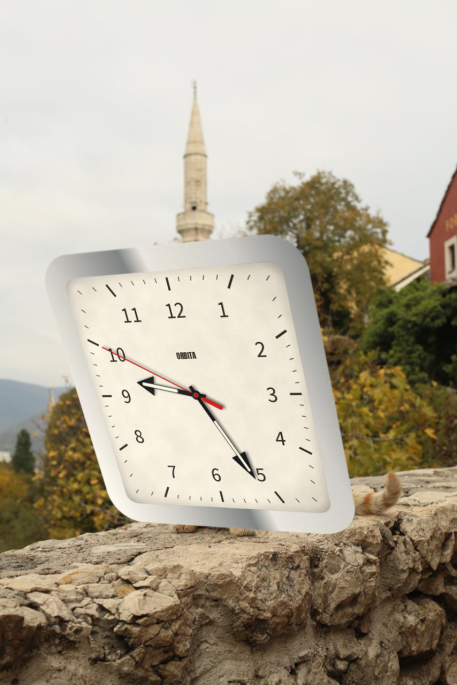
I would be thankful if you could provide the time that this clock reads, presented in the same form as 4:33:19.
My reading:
9:25:50
